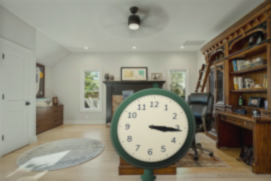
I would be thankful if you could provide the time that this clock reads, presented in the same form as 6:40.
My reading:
3:16
